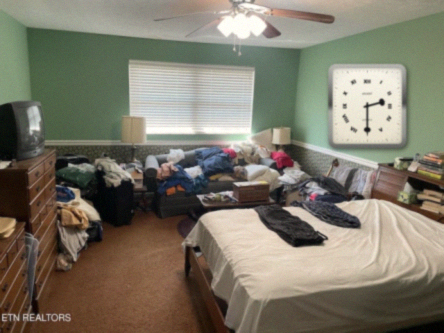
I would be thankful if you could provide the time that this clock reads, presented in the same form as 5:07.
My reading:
2:30
